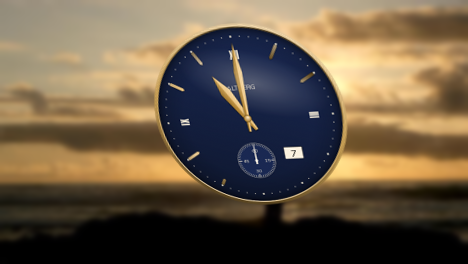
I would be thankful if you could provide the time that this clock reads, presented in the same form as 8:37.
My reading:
11:00
